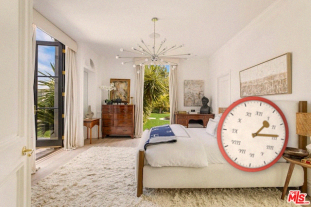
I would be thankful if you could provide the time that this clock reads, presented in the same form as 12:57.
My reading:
1:14
